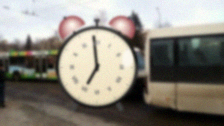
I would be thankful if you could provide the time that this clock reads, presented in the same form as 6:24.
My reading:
6:59
